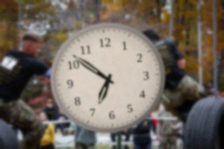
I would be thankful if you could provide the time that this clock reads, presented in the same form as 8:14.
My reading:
6:52
